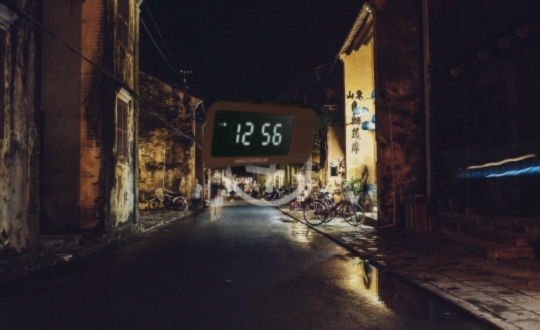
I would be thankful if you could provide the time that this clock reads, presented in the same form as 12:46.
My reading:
12:56
